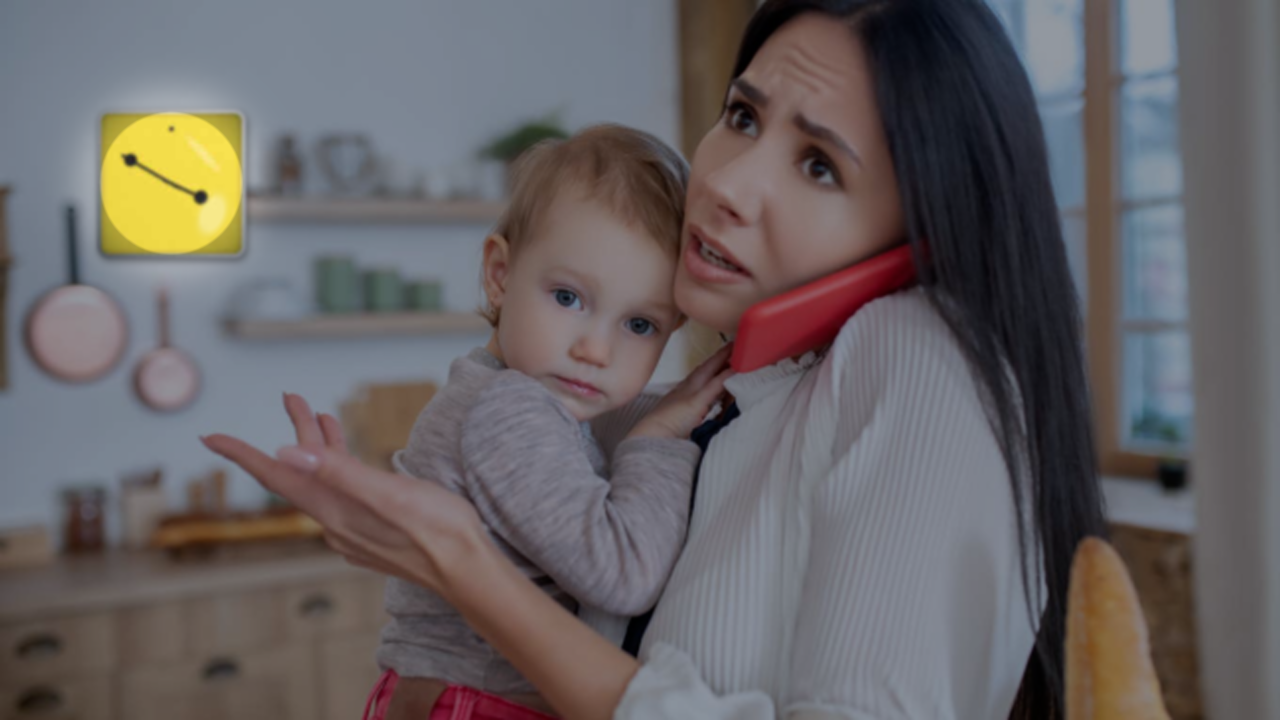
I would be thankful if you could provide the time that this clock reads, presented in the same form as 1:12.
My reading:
3:50
